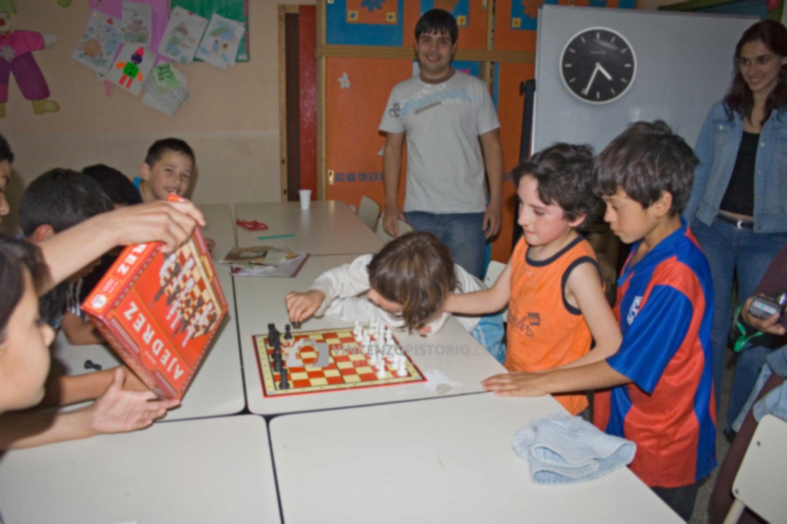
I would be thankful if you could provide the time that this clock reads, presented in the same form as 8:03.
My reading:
4:34
